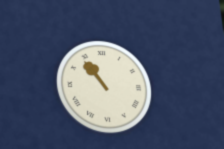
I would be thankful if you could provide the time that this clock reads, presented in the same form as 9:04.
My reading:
10:54
